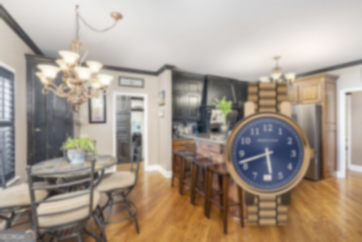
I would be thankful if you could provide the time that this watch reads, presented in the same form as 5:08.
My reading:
5:42
